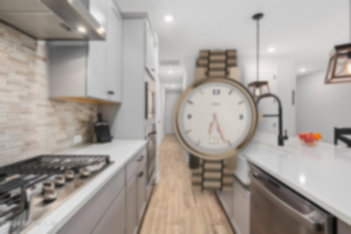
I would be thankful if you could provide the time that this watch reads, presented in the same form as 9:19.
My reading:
6:26
